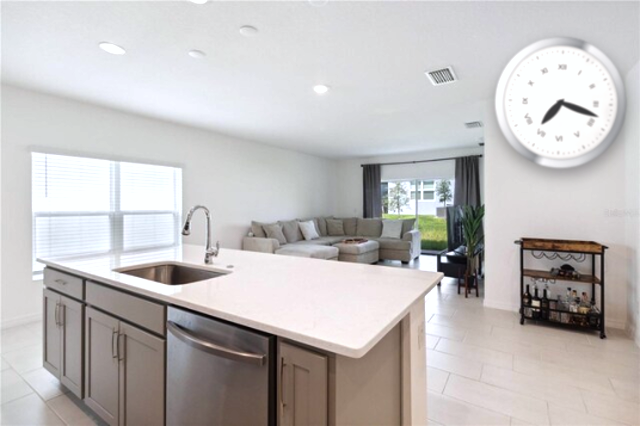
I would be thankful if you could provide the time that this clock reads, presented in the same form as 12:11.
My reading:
7:18
